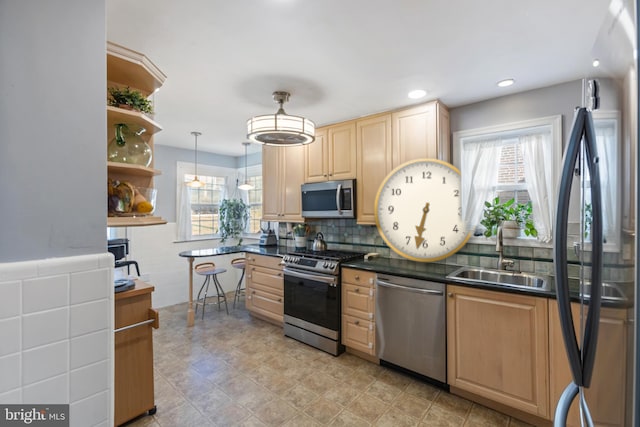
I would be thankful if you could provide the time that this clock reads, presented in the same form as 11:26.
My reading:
6:32
